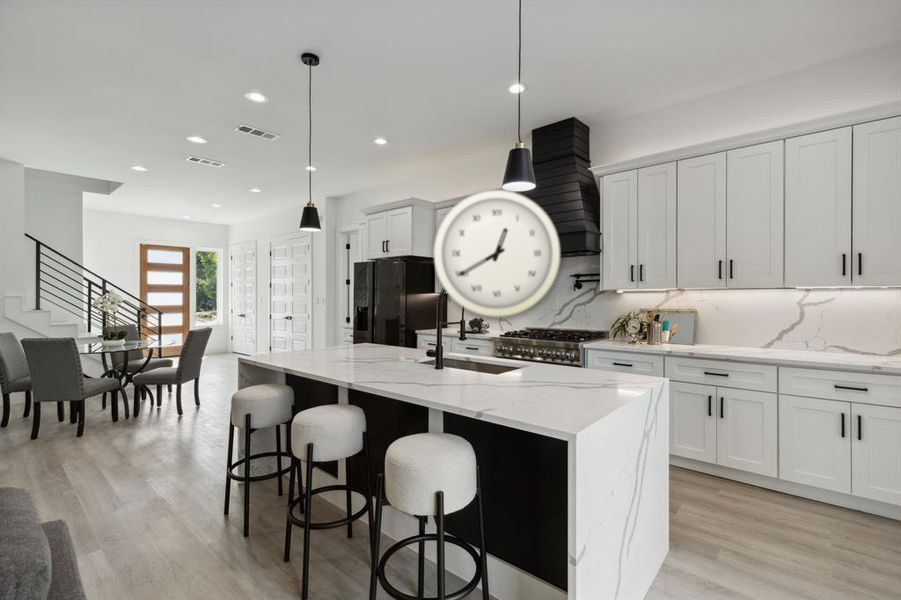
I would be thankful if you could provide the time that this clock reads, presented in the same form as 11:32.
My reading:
12:40
